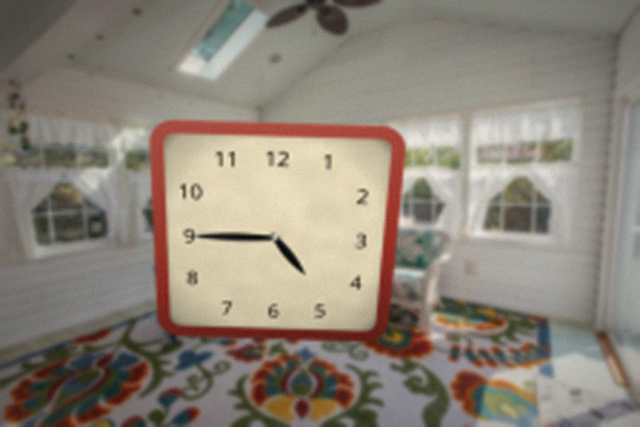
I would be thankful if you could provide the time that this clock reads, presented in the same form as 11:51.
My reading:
4:45
